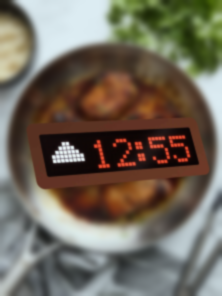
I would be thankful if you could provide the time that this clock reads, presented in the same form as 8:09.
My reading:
12:55
